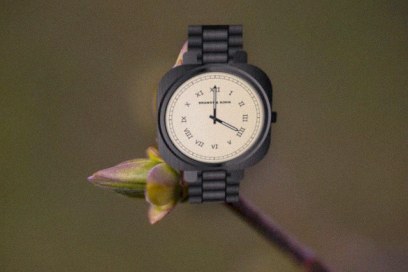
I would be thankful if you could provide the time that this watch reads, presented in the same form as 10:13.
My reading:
4:00
